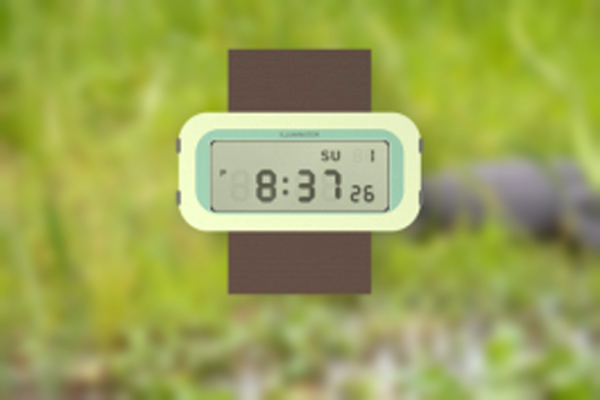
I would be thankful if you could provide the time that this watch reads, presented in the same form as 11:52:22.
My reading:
8:37:26
